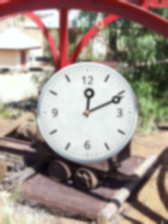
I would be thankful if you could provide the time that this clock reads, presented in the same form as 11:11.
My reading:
12:11
